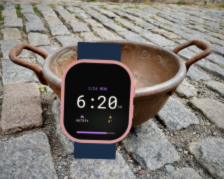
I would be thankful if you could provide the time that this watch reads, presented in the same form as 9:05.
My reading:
6:20
